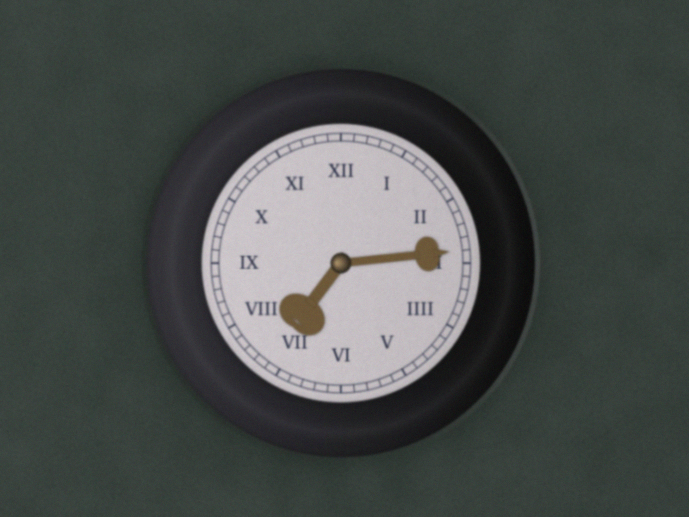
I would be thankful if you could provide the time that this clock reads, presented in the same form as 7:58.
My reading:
7:14
